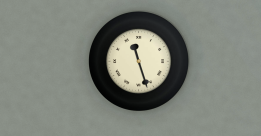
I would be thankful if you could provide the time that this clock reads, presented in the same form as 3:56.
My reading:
11:27
